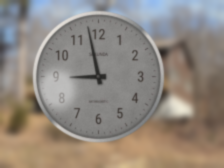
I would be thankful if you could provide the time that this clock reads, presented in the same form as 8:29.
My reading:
8:58
